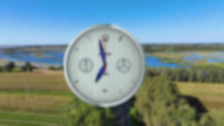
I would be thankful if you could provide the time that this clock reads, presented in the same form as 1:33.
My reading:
6:58
